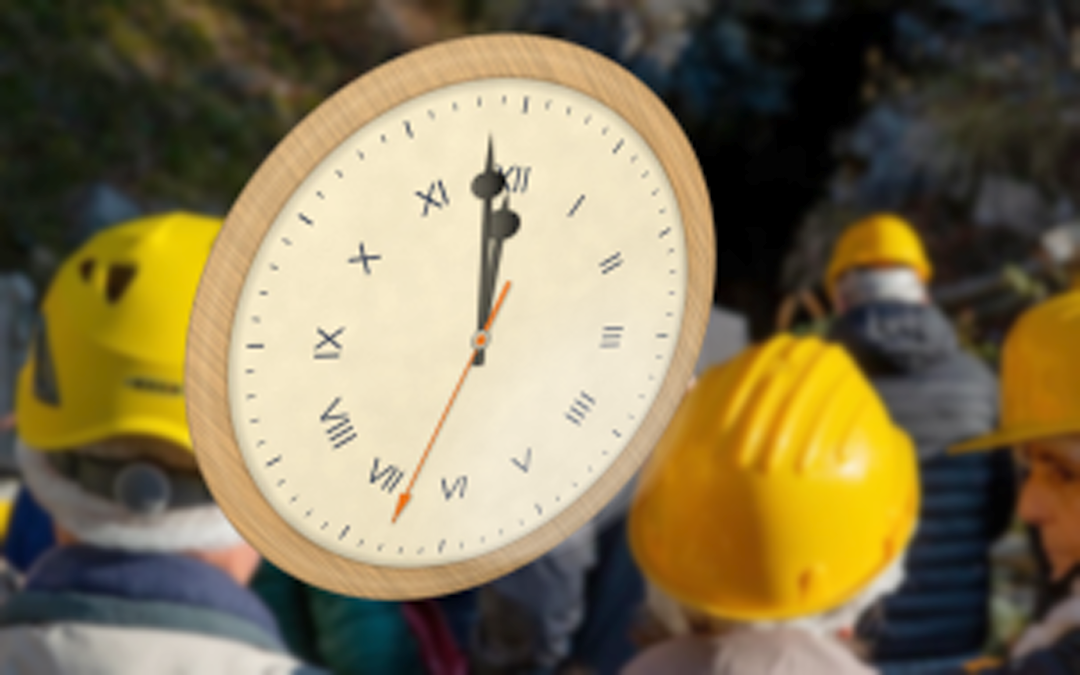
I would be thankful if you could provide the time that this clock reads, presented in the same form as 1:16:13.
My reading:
11:58:33
